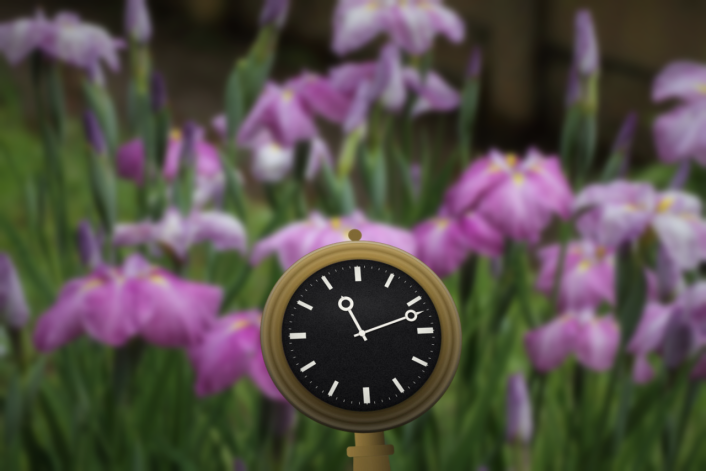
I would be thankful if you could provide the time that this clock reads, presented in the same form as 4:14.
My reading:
11:12
